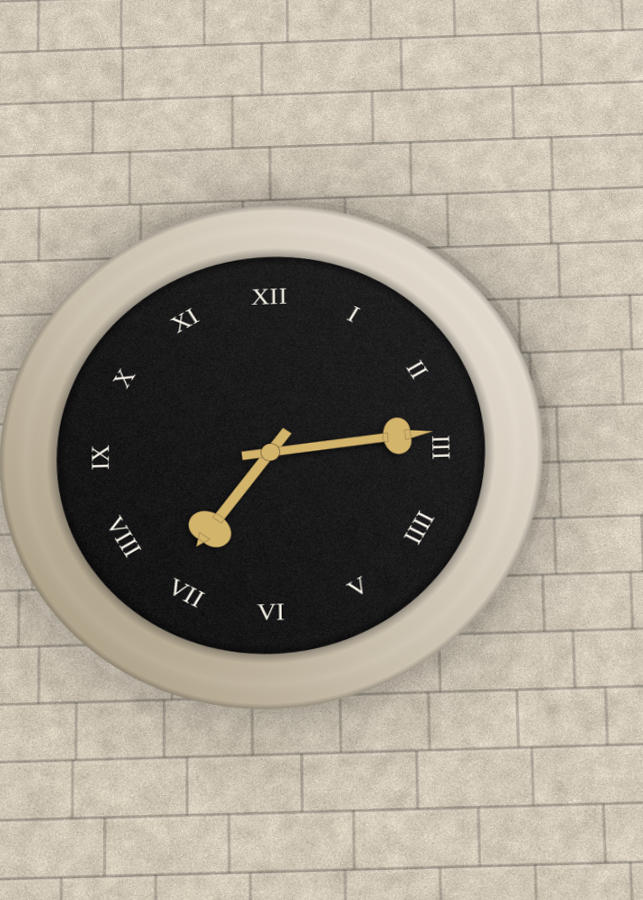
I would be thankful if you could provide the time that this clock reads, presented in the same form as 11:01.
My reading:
7:14
